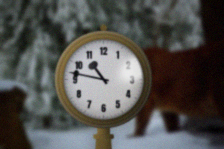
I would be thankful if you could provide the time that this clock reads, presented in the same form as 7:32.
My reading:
10:47
